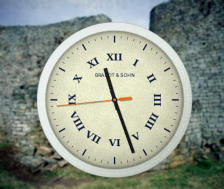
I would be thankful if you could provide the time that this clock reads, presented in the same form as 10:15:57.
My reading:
11:26:44
